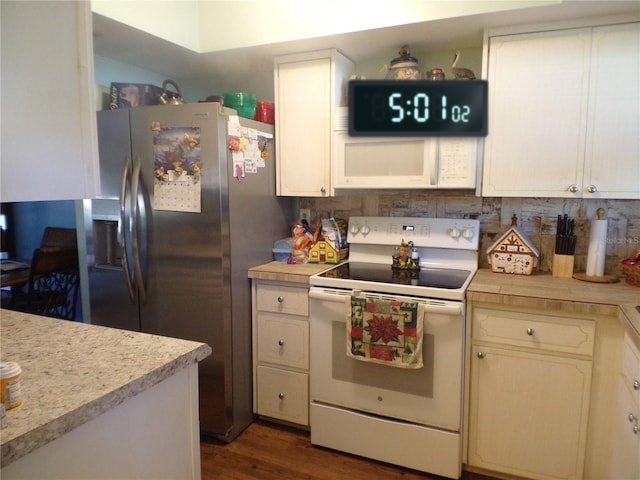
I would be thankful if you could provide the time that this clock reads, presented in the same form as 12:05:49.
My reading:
5:01:02
